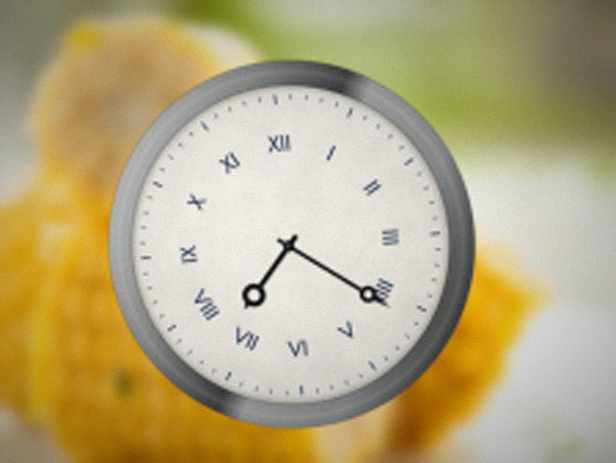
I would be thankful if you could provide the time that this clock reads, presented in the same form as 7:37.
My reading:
7:21
